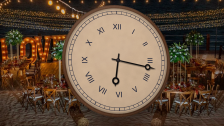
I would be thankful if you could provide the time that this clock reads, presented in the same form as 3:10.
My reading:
6:17
